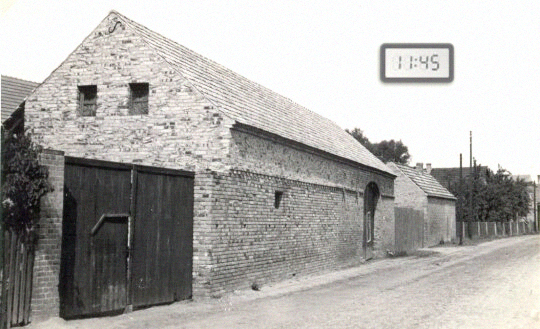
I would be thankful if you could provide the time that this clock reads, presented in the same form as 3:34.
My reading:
11:45
